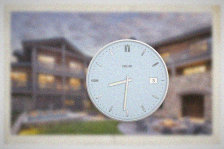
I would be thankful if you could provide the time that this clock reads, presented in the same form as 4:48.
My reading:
8:31
